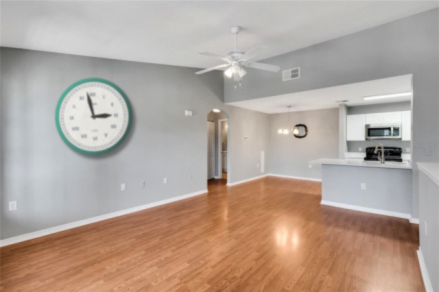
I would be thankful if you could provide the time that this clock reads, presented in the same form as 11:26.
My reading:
2:58
